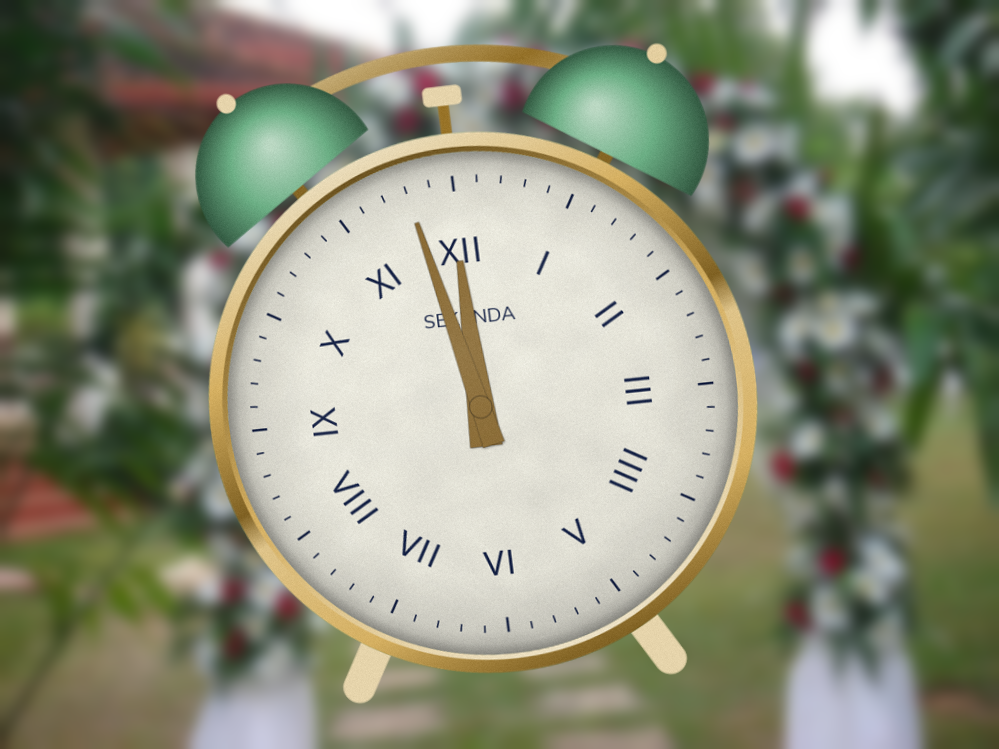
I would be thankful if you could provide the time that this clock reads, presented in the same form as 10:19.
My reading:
11:58
